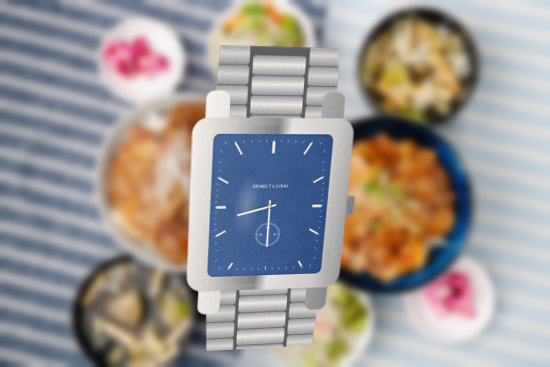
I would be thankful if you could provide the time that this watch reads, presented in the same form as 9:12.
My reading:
8:30
